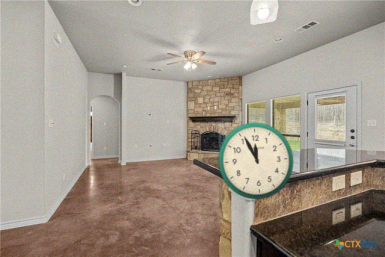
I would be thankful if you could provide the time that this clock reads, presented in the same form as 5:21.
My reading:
11:56
